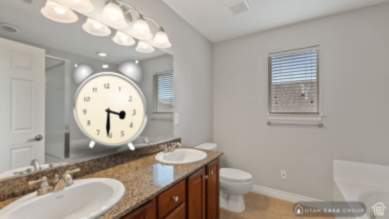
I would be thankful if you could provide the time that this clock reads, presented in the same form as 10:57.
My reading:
3:31
